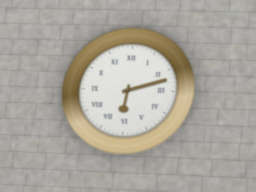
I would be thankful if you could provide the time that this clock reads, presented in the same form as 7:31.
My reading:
6:12
